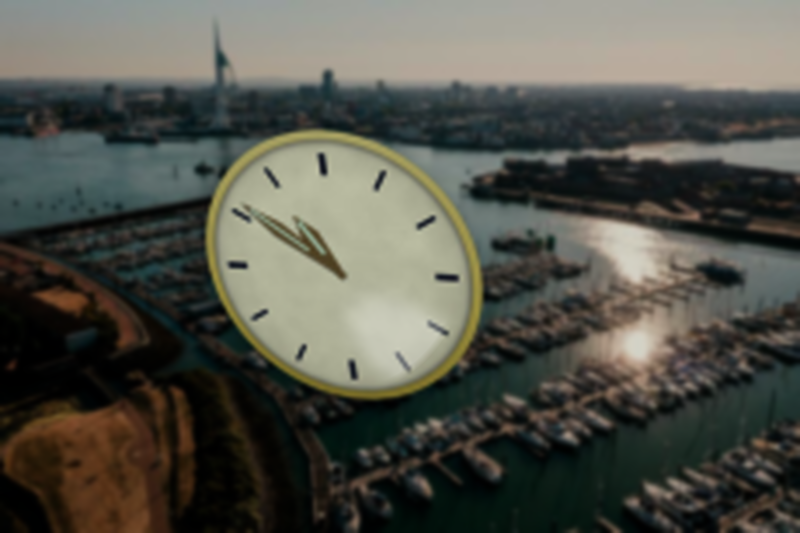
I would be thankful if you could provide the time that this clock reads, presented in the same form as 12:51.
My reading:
10:51
